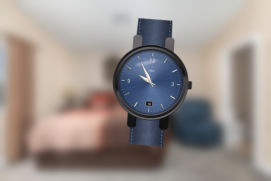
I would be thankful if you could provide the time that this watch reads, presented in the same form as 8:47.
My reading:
9:55
